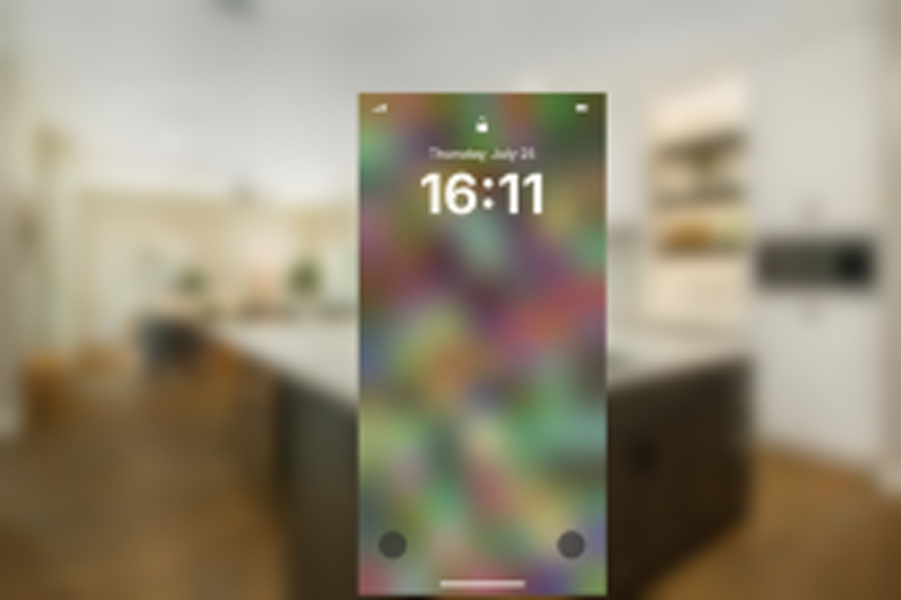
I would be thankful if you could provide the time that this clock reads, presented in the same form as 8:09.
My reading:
16:11
